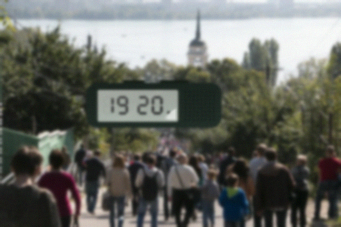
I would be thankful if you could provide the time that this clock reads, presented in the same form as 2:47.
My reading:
19:20
